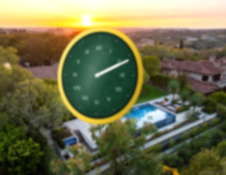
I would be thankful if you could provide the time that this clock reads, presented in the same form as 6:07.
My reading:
2:11
